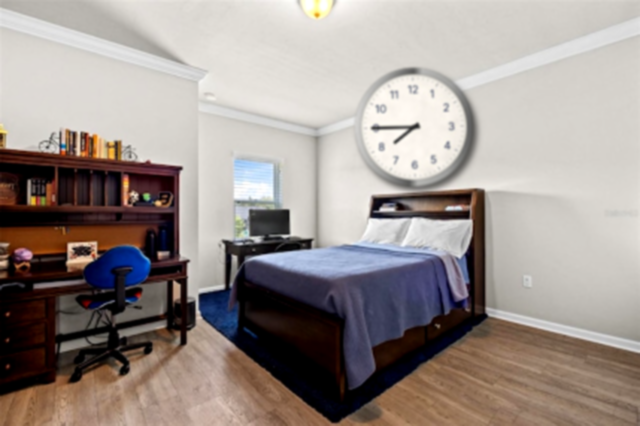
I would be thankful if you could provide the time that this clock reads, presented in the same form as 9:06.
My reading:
7:45
